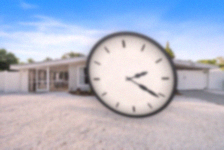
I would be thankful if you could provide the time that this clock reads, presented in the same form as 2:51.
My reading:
2:21
